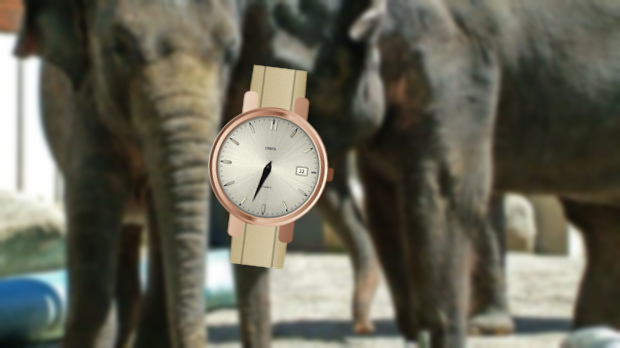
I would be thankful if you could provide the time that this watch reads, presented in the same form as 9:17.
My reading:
6:33
